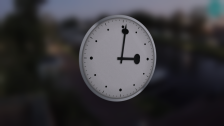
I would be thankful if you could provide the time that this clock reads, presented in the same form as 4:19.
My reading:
3:01
